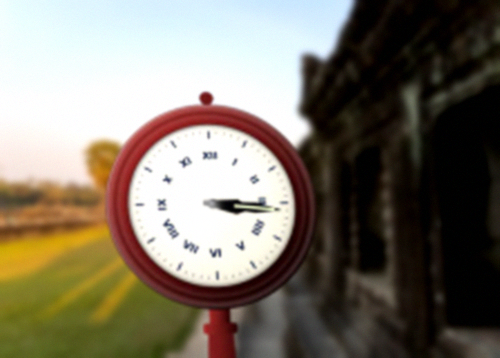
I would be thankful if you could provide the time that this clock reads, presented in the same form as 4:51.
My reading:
3:16
